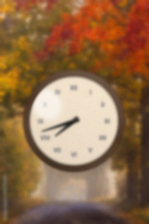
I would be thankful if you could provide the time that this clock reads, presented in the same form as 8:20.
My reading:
7:42
